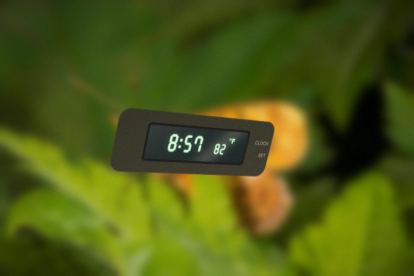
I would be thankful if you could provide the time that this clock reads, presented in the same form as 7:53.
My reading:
8:57
